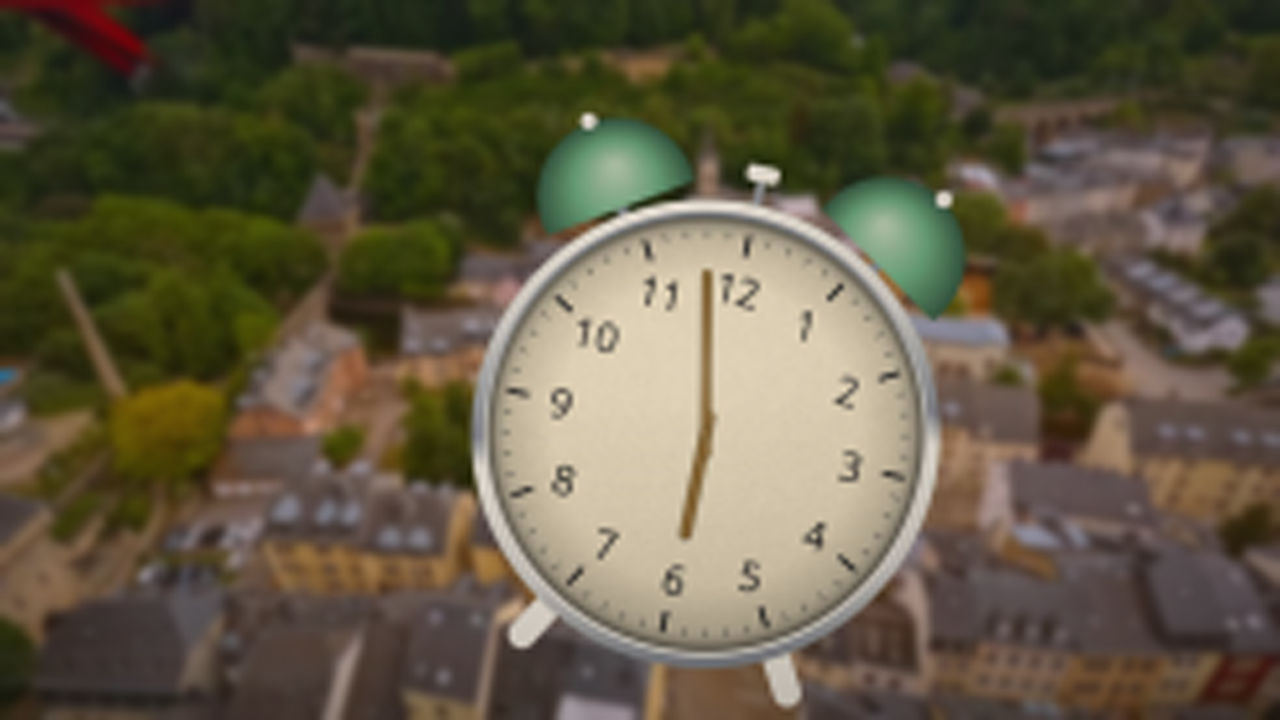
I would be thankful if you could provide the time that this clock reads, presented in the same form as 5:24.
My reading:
5:58
